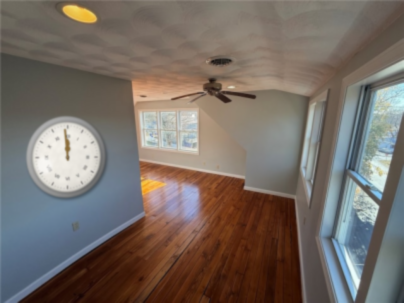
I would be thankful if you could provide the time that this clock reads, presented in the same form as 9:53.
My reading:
11:59
